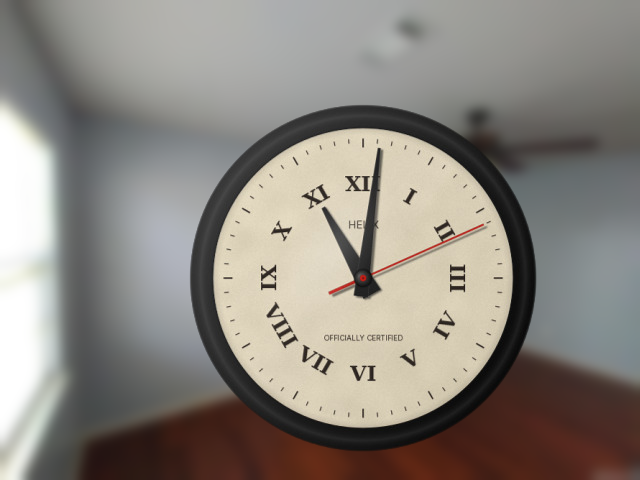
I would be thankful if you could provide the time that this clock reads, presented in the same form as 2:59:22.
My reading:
11:01:11
